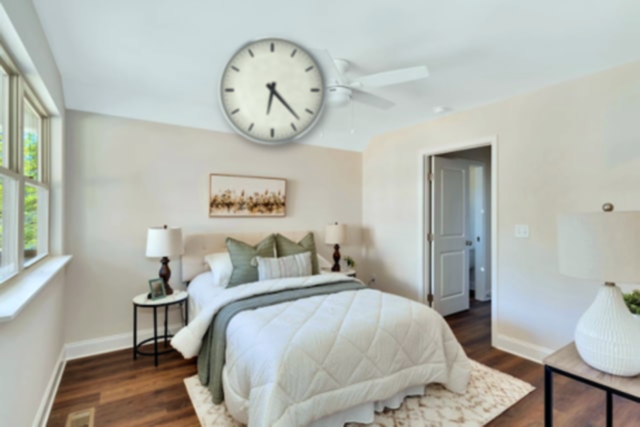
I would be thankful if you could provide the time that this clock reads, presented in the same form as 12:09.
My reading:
6:23
